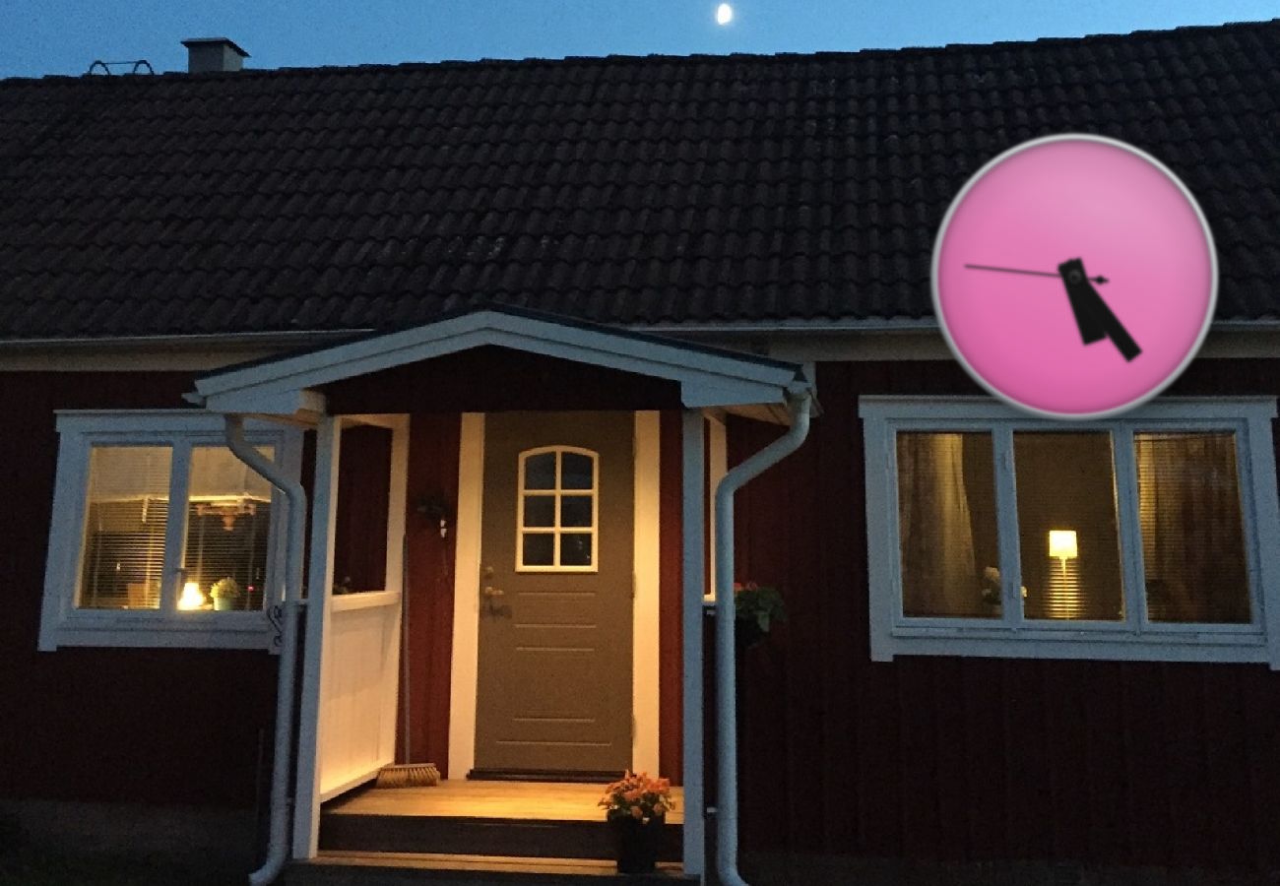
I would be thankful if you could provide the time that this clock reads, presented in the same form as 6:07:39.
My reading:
5:23:46
